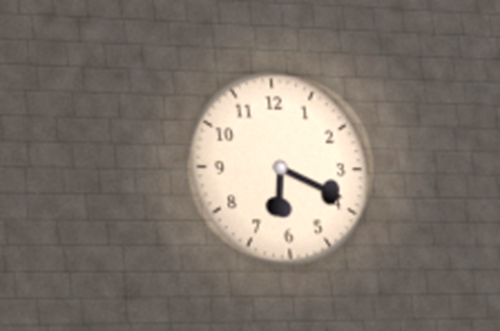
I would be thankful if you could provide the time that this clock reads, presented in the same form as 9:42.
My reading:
6:19
